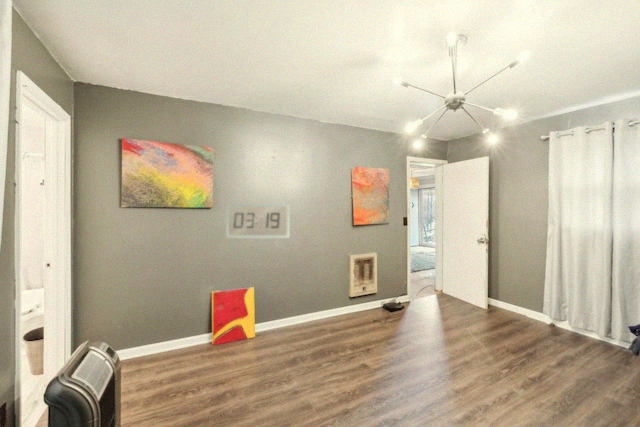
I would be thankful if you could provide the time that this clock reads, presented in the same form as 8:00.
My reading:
3:19
